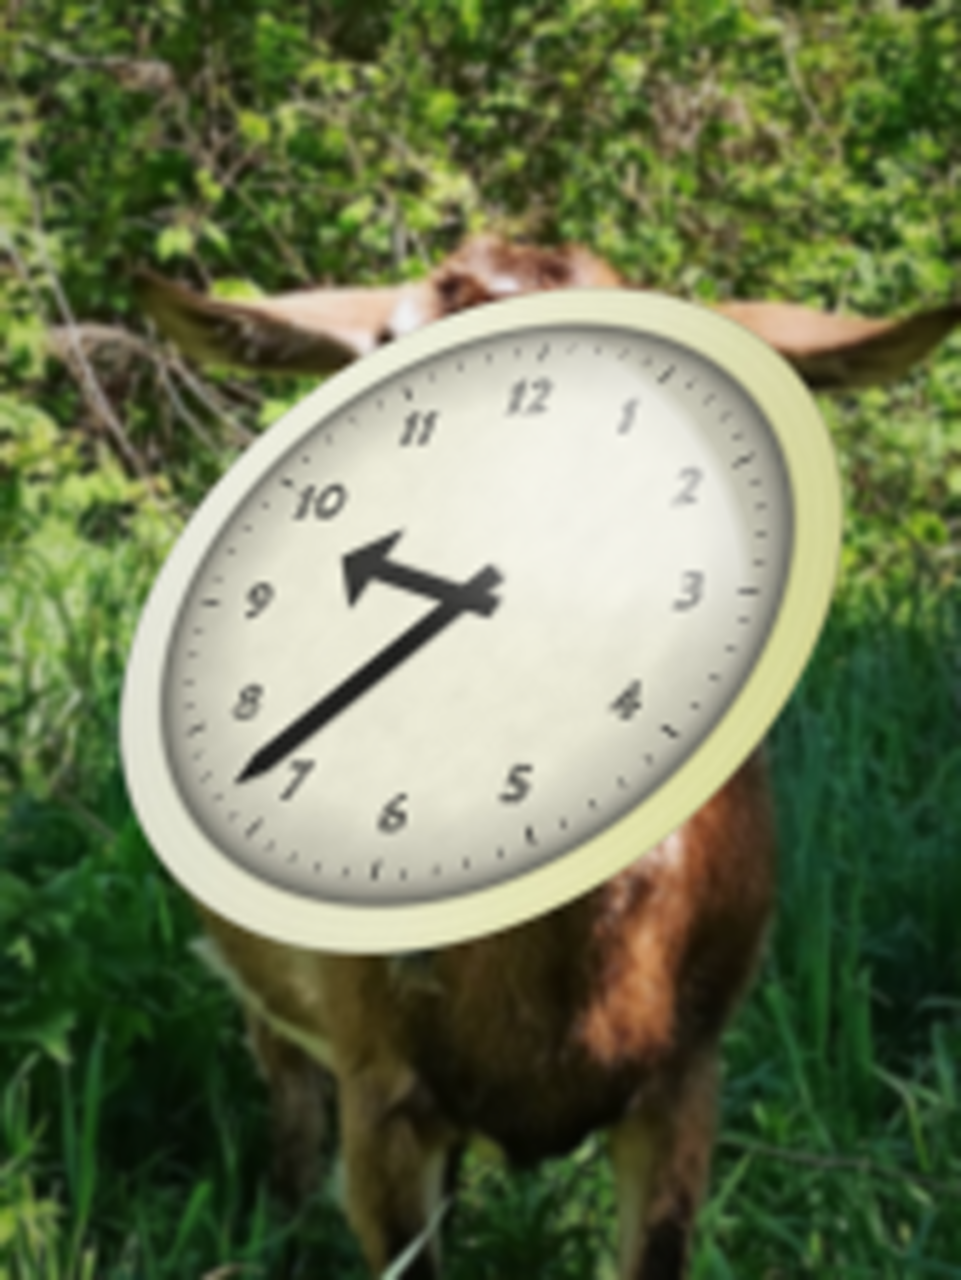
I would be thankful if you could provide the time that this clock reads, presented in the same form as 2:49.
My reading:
9:37
